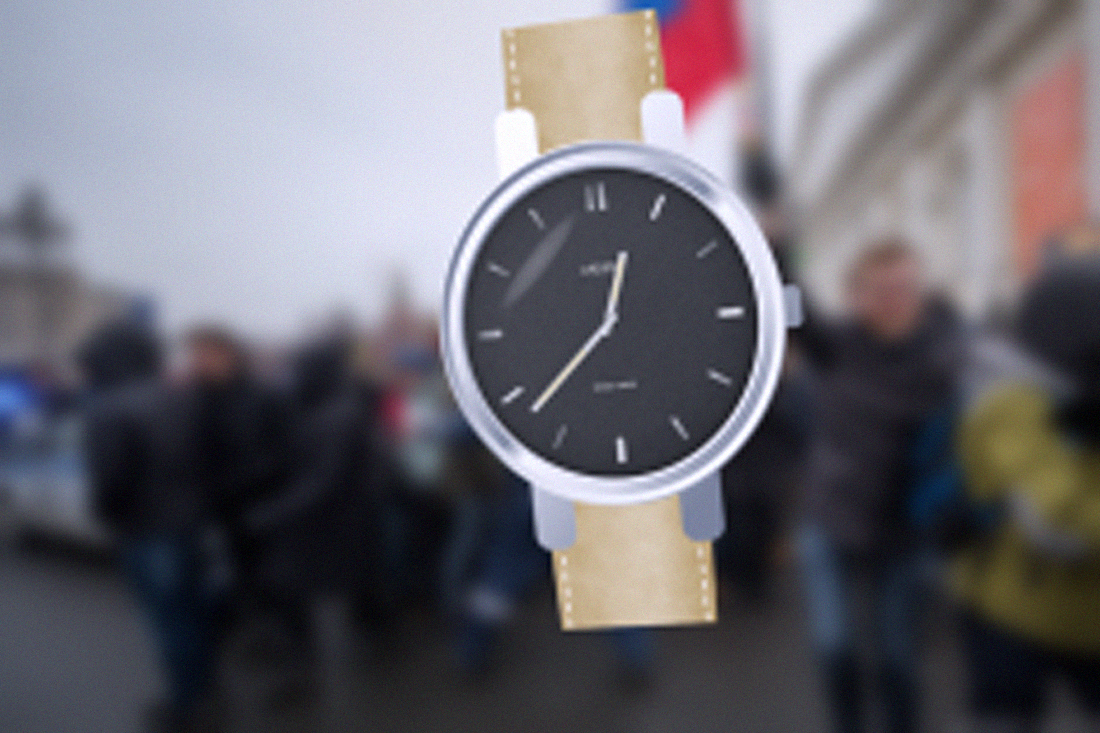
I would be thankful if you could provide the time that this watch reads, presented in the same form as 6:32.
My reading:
12:38
